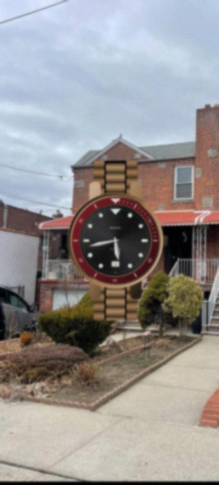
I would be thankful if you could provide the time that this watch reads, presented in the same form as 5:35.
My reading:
5:43
